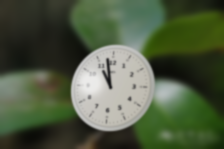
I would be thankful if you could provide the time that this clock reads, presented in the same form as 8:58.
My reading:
10:58
